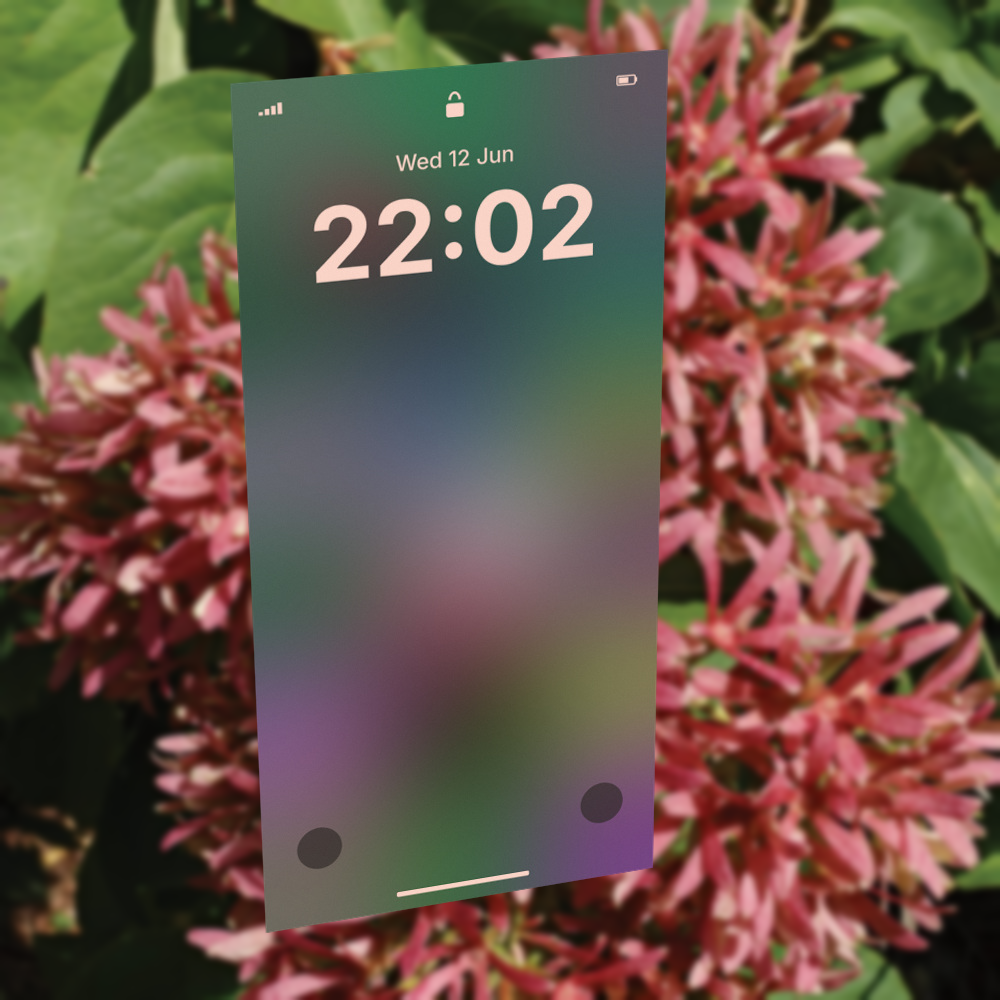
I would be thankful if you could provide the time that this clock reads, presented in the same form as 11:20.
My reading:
22:02
